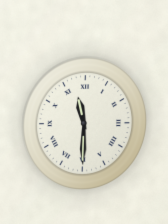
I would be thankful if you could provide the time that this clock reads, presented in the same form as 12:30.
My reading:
11:30
